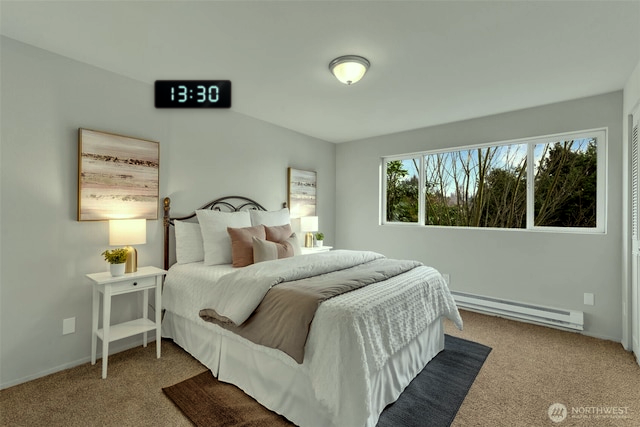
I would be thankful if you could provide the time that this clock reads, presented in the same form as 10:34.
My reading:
13:30
